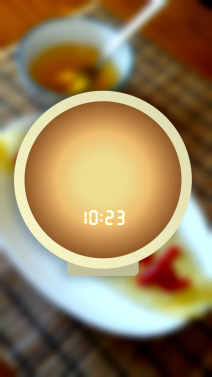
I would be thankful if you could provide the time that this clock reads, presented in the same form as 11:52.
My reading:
10:23
